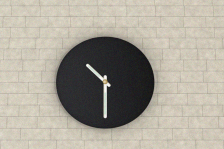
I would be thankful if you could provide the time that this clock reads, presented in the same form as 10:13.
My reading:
10:30
